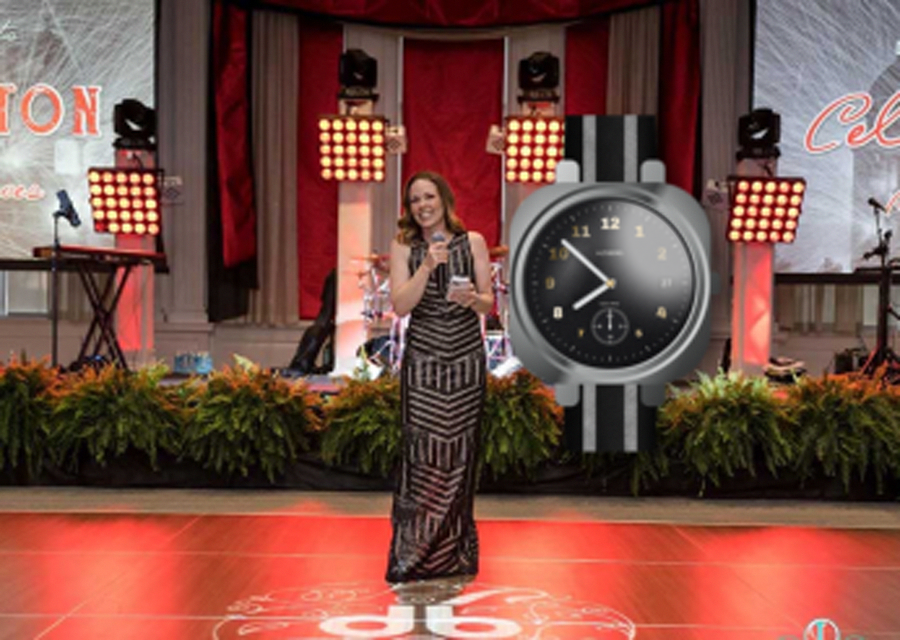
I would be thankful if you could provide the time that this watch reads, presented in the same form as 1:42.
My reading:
7:52
